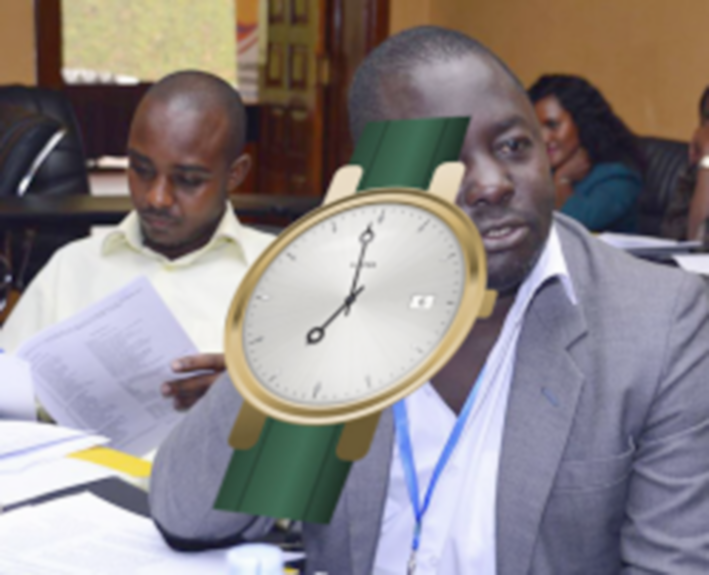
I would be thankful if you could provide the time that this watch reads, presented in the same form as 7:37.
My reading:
6:59
